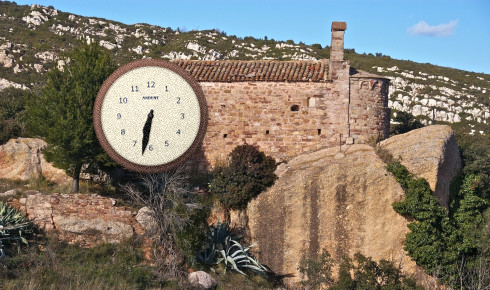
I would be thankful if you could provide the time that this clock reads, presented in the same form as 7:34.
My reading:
6:32
